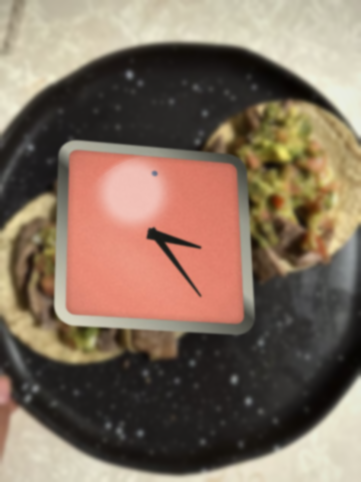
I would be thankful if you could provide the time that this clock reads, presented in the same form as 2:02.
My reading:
3:24
